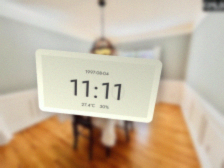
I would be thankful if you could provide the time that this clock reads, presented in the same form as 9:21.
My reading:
11:11
